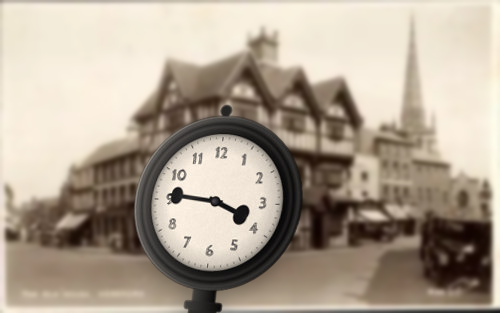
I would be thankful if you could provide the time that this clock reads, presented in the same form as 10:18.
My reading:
3:46
